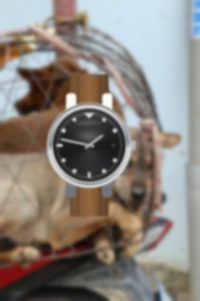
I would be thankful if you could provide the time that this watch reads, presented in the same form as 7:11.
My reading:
1:47
